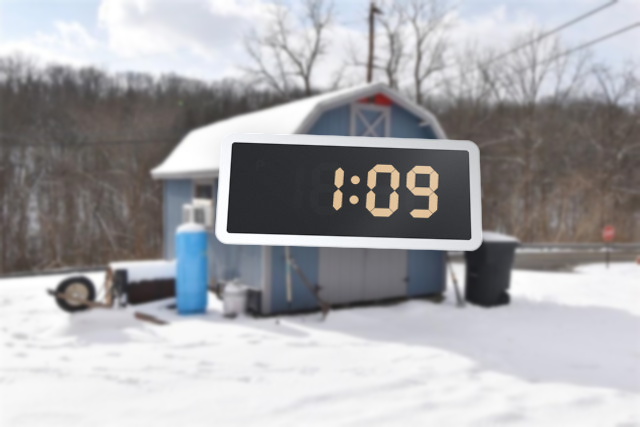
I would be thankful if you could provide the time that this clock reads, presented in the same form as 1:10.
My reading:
1:09
